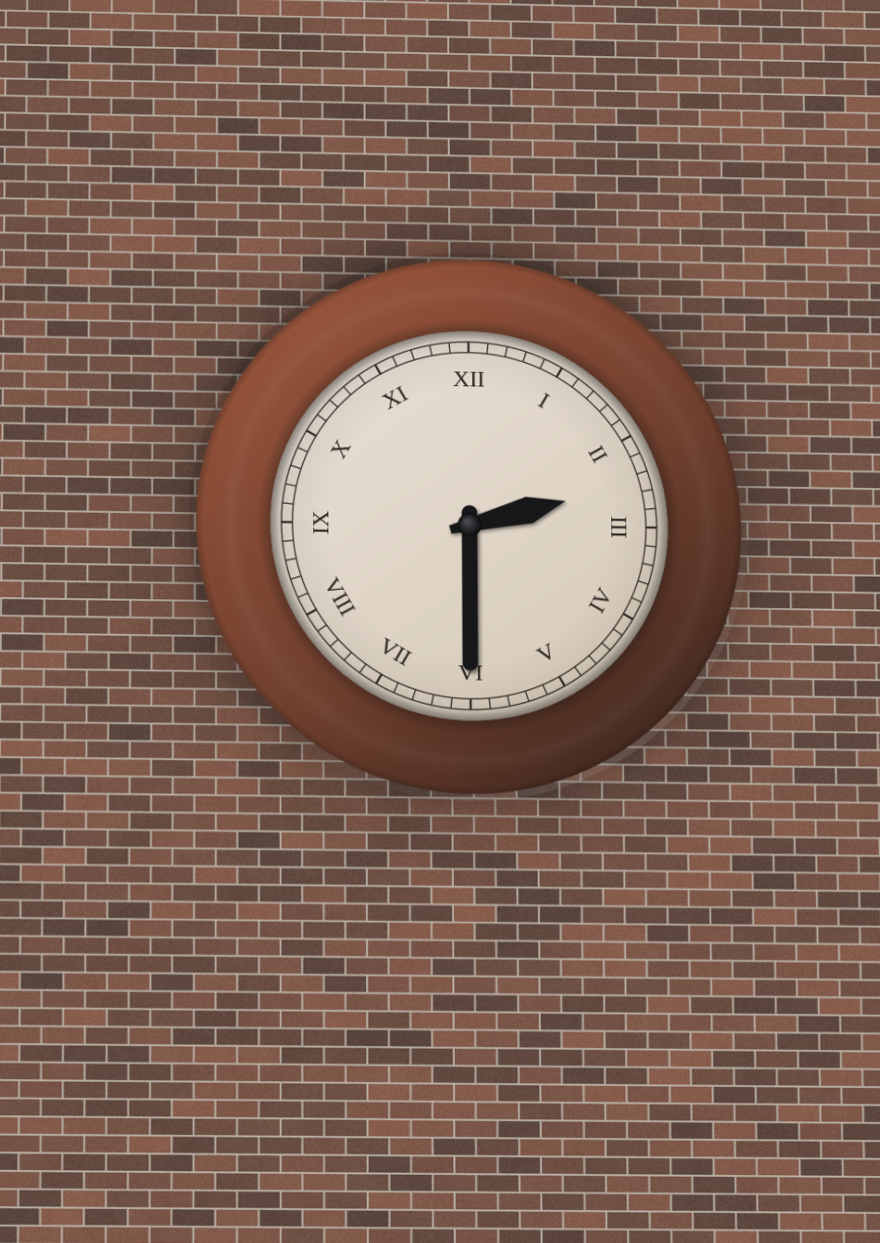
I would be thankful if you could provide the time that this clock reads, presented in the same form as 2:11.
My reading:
2:30
